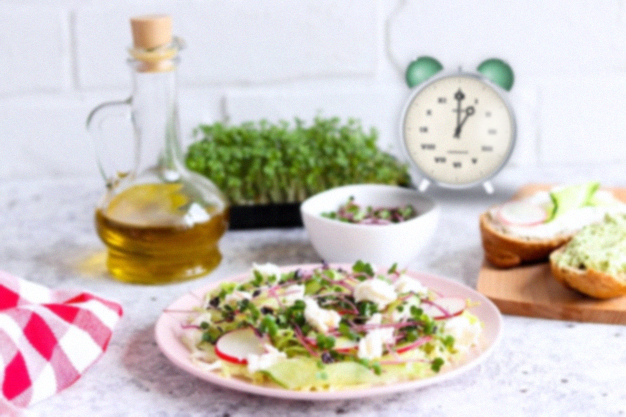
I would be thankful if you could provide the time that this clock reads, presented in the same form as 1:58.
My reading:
1:00
